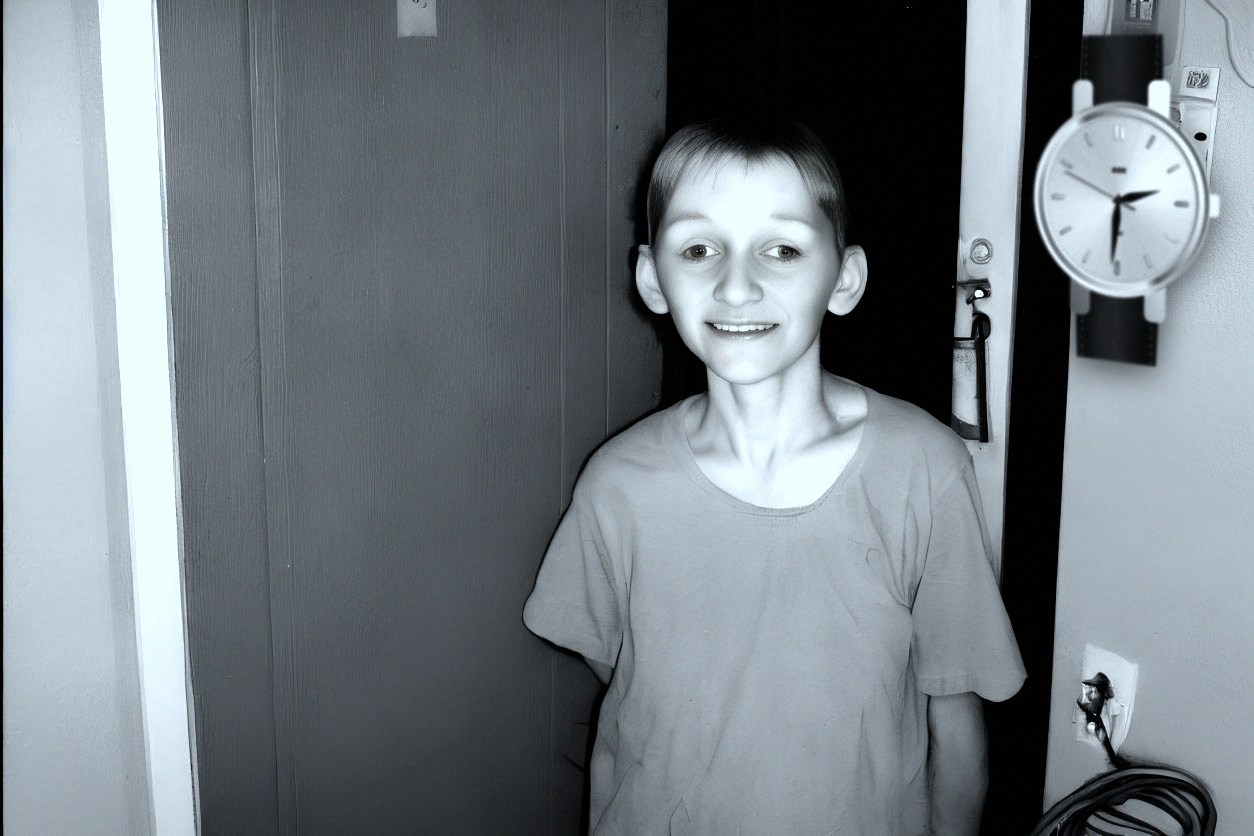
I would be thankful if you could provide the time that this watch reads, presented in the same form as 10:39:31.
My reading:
2:30:49
